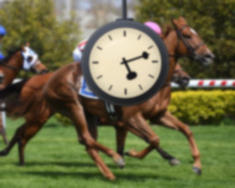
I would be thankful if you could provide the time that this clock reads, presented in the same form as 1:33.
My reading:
5:12
